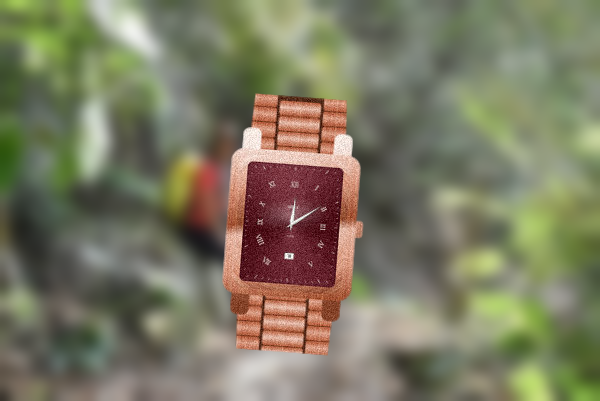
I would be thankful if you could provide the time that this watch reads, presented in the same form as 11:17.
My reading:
12:09
